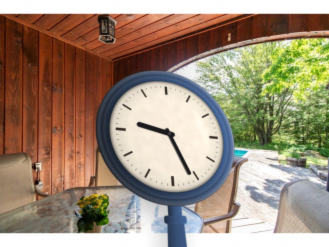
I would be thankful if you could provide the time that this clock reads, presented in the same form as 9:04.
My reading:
9:26
